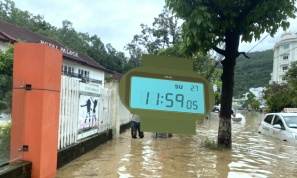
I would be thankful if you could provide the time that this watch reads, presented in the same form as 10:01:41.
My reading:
11:59:05
